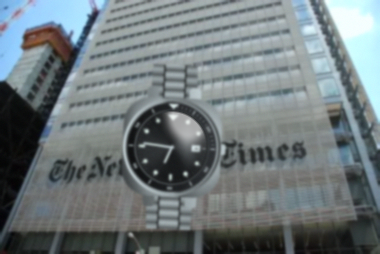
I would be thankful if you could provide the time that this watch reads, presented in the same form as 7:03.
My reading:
6:46
